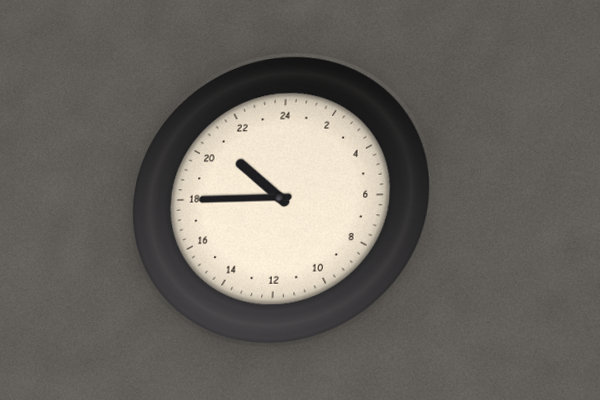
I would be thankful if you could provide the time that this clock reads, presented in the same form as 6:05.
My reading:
20:45
